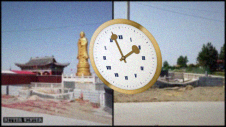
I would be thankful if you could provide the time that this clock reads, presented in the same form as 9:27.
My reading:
1:57
